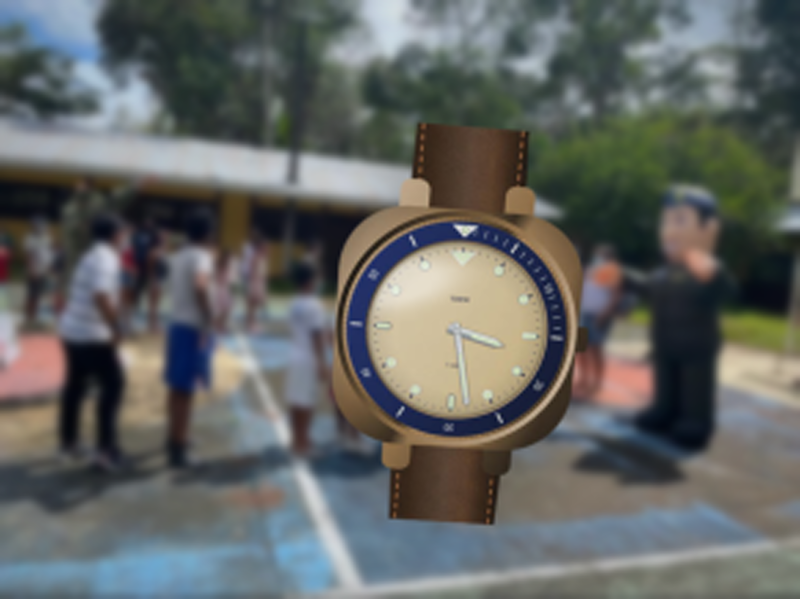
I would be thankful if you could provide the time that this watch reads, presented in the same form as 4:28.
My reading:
3:28
